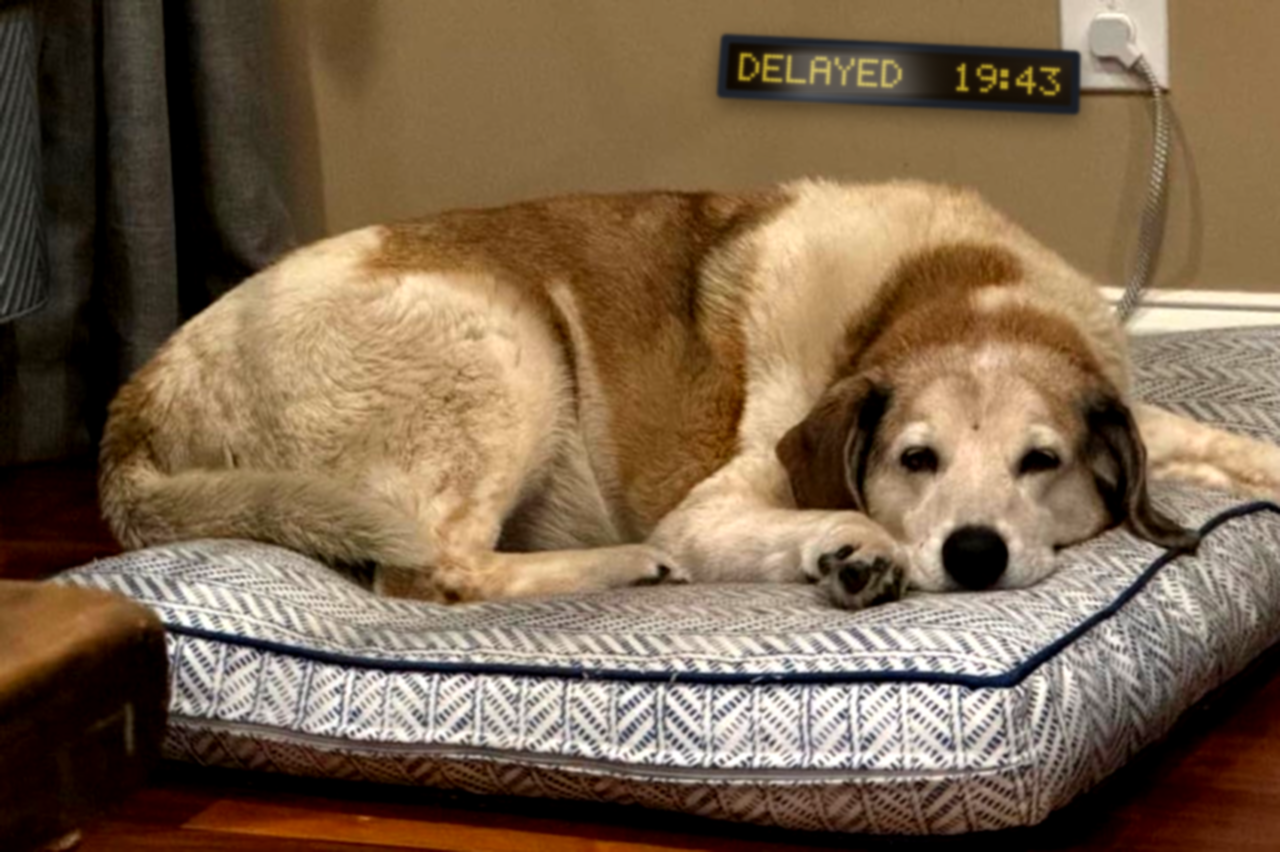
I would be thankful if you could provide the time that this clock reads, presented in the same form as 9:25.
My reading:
19:43
